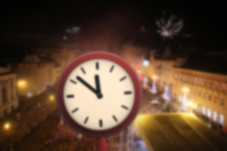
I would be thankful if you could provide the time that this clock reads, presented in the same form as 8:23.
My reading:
11:52
